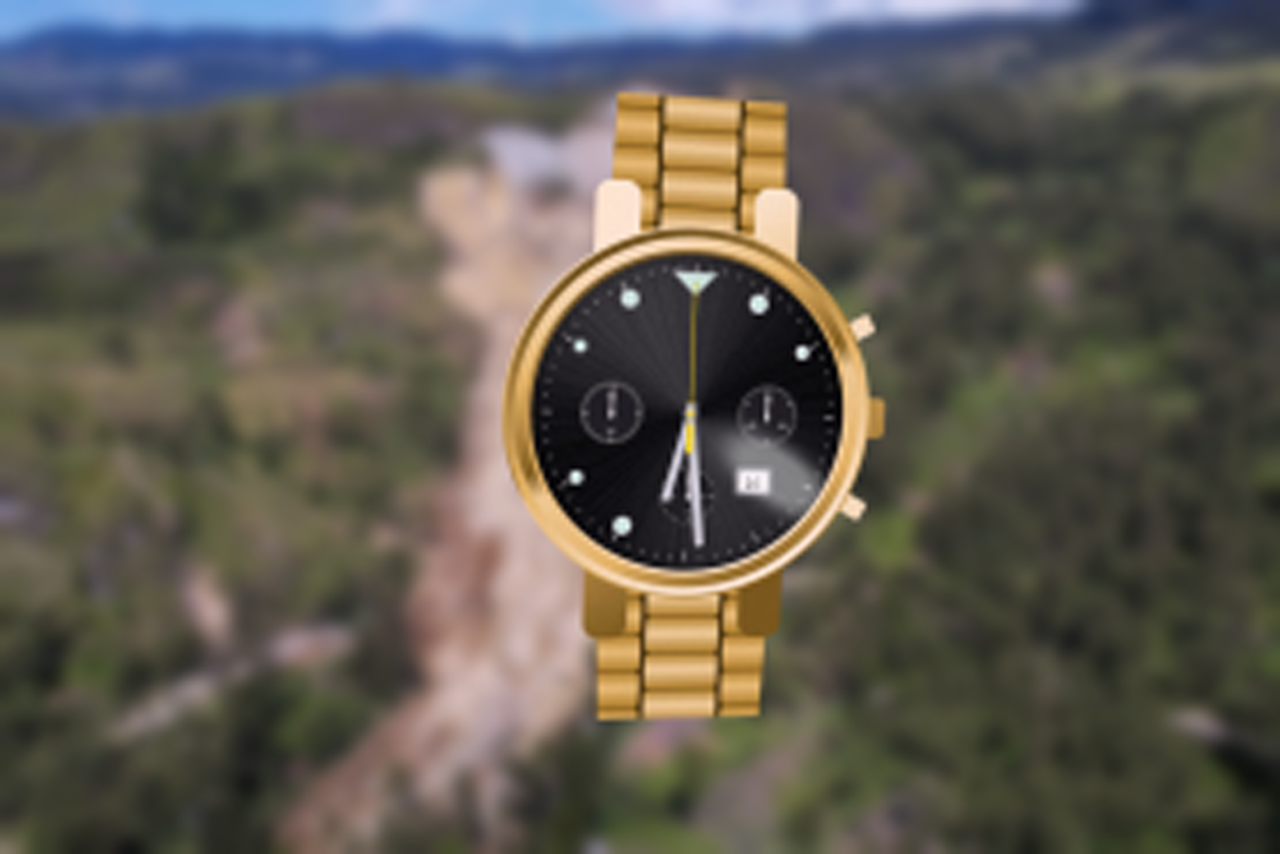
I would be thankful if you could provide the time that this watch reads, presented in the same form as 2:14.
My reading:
6:29
